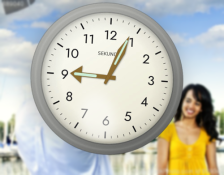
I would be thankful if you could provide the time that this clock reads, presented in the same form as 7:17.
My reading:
9:04
